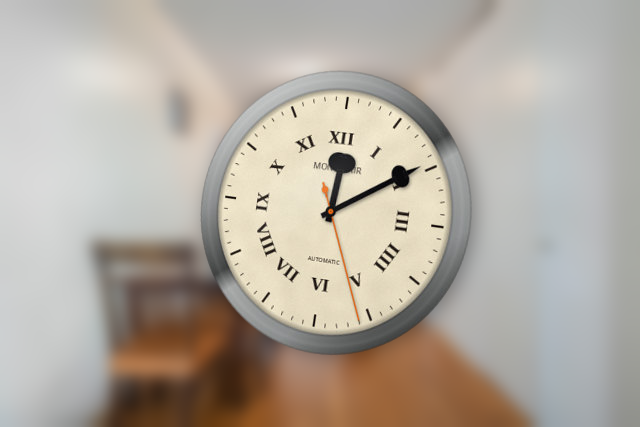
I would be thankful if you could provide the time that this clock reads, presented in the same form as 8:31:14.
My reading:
12:09:26
